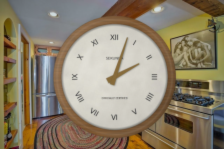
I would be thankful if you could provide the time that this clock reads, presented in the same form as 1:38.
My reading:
2:03
